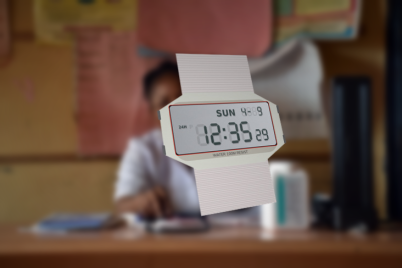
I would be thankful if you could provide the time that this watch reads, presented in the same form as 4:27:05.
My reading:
12:35:29
